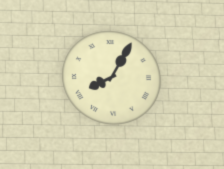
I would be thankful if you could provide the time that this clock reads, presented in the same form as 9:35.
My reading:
8:05
